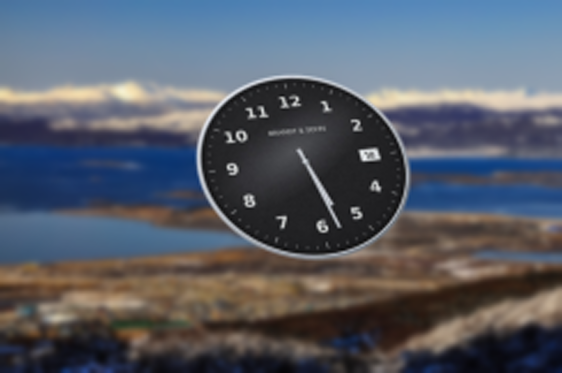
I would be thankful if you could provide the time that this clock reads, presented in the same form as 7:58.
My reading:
5:28
